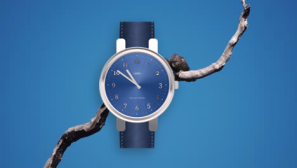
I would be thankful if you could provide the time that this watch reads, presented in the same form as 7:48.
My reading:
10:51
